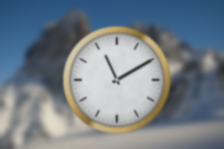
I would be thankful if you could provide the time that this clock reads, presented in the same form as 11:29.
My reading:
11:10
